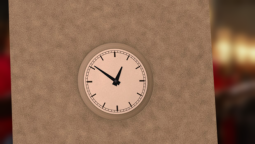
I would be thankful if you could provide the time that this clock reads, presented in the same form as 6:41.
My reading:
12:51
